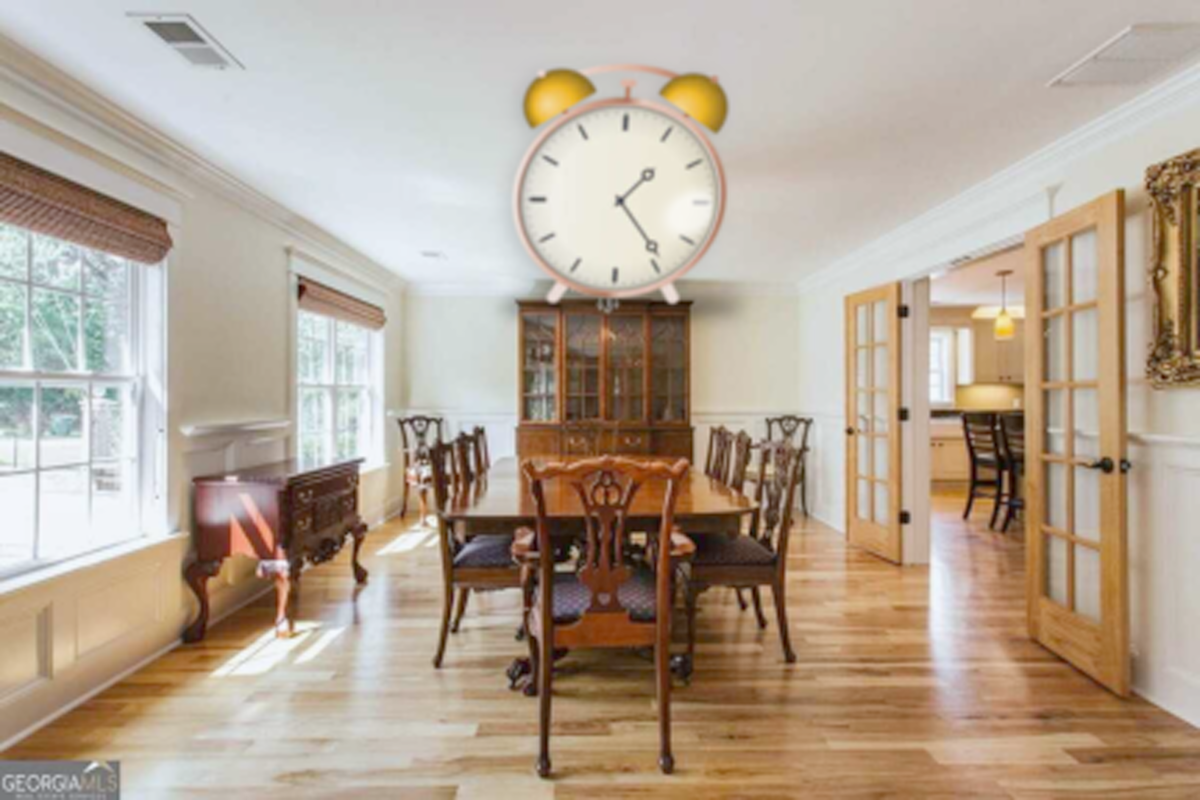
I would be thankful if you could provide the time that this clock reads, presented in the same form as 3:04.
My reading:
1:24
